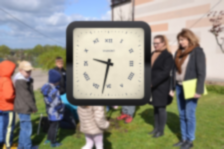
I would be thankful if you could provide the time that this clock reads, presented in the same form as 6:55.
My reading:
9:32
